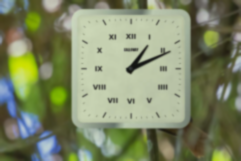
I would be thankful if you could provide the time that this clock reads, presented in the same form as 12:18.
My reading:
1:11
